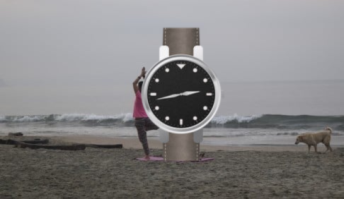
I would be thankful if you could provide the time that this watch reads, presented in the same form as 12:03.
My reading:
2:43
